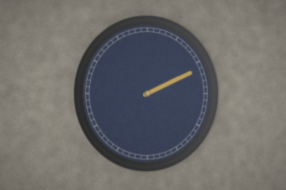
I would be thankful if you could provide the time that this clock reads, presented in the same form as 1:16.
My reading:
2:11
